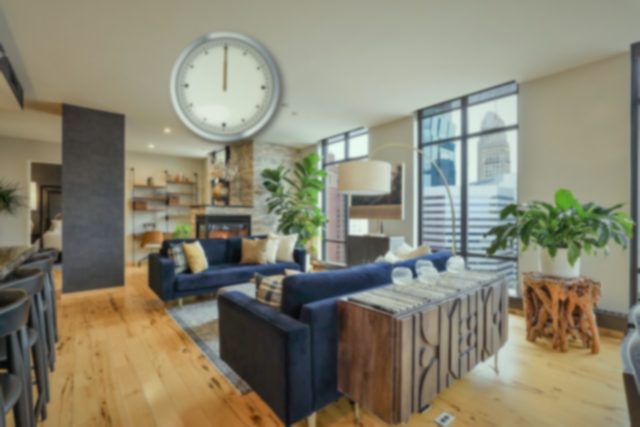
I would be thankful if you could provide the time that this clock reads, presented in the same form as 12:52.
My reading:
12:00
